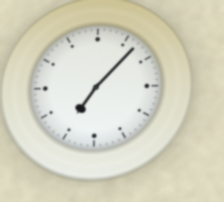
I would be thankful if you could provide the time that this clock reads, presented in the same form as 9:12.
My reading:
7:07
